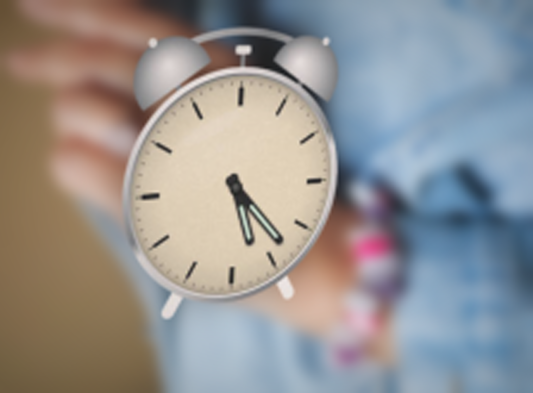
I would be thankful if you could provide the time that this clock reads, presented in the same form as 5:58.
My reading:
5:23
